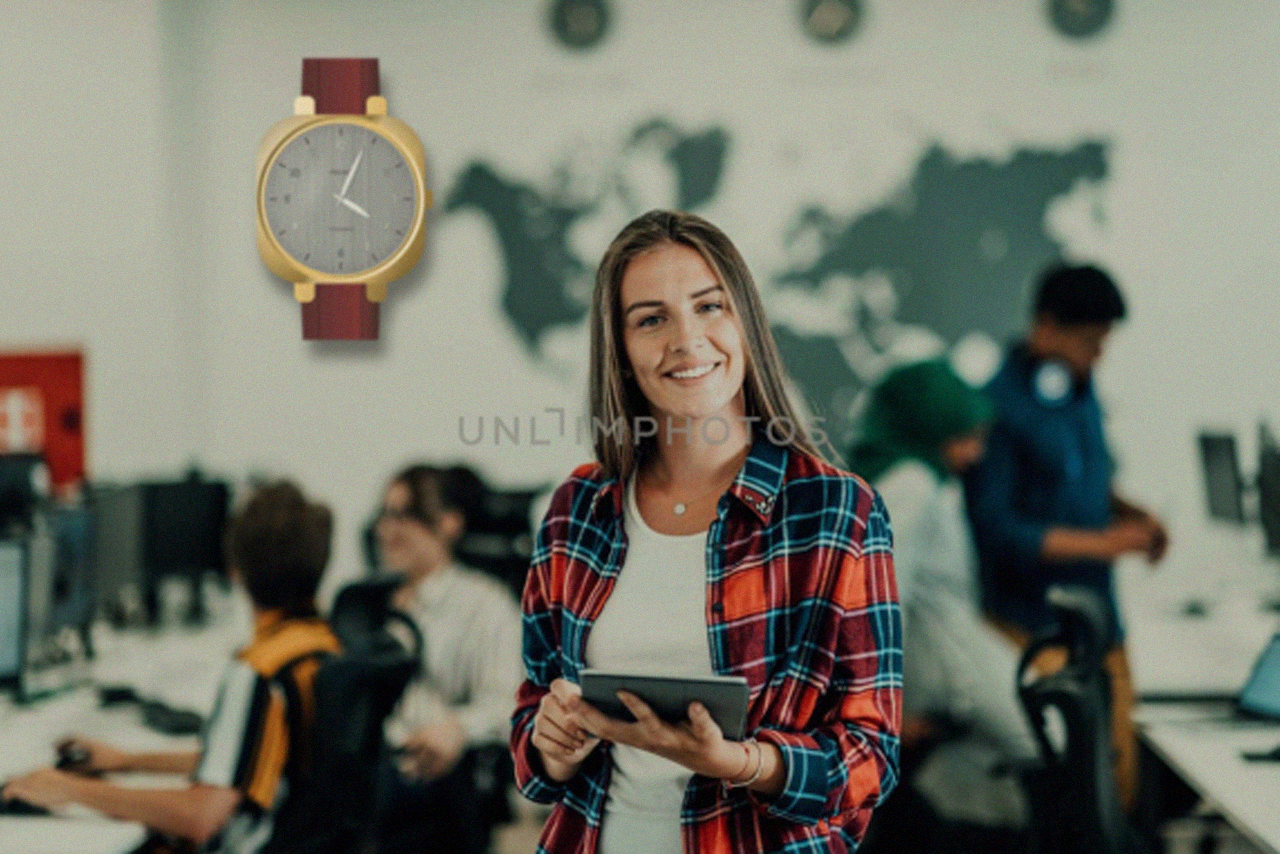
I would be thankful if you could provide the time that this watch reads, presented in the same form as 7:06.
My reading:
4:04
